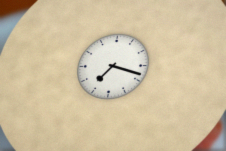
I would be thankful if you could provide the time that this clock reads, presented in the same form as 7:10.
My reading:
7:18
